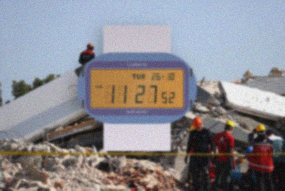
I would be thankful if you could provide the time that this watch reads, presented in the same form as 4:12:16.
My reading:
11:27:52
